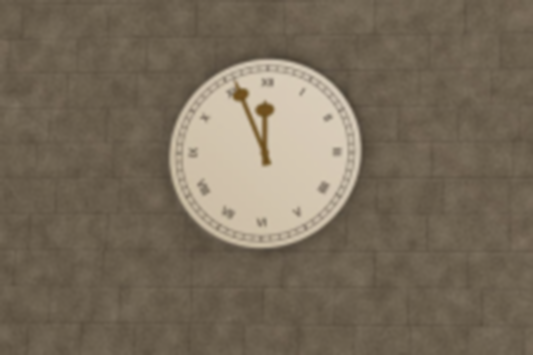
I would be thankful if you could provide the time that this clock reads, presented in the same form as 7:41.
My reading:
11:56
